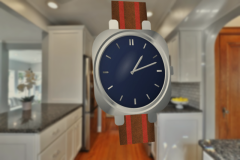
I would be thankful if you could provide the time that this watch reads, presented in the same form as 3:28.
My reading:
1:12
